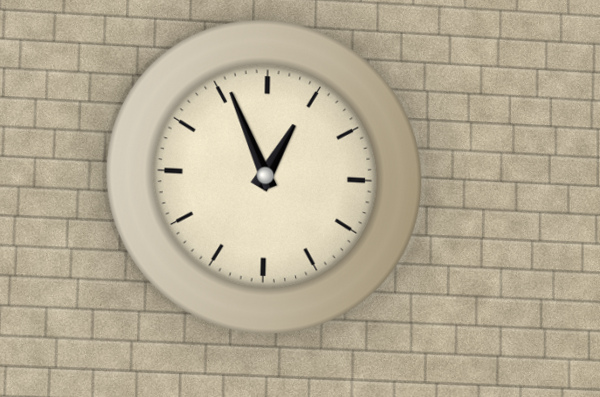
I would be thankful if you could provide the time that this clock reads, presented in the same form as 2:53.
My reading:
12:56
